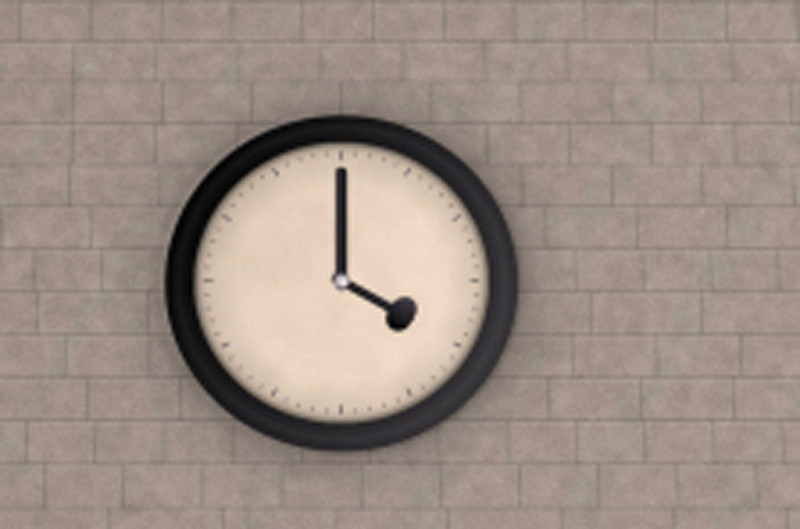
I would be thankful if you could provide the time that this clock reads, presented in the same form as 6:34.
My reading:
4:00
